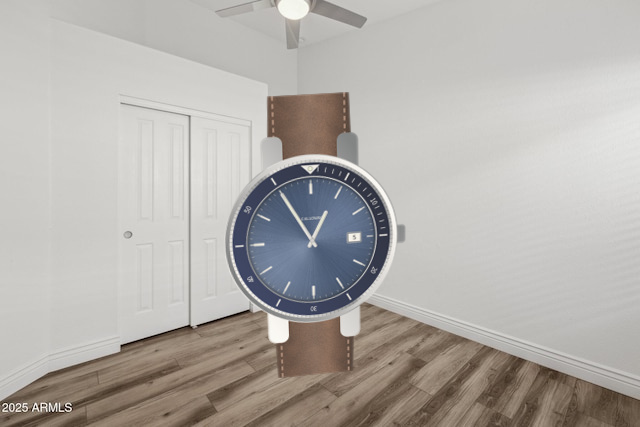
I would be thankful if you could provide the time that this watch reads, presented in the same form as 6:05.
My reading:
12:55
